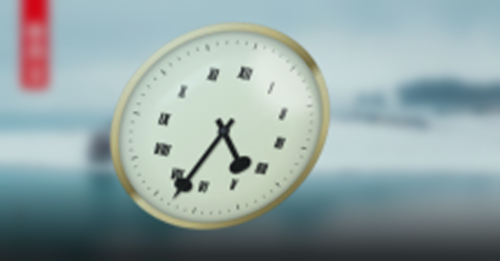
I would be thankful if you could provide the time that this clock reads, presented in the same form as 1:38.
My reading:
4:33
